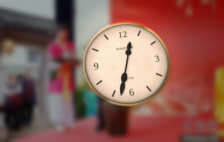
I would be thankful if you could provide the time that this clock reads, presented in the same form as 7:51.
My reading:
12:33
